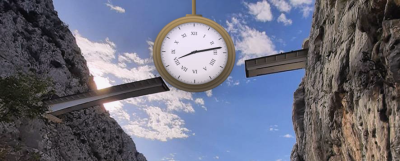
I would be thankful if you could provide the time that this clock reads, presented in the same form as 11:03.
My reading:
8:13
